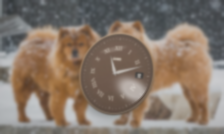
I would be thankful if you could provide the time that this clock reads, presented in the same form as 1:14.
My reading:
11:12
